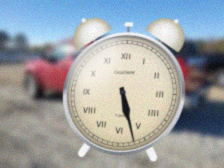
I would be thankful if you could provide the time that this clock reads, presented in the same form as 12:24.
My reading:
5:27
